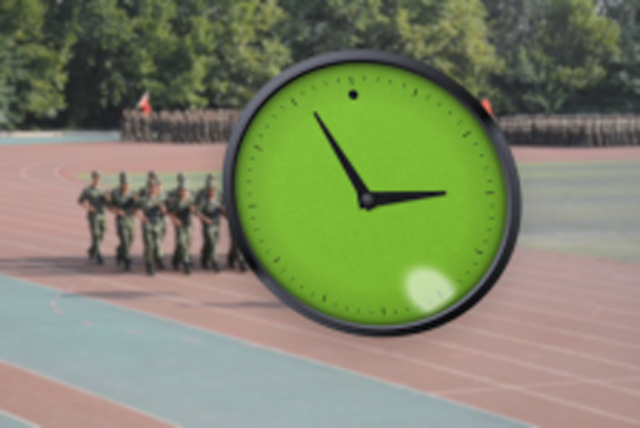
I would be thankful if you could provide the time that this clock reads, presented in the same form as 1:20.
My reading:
2:56
